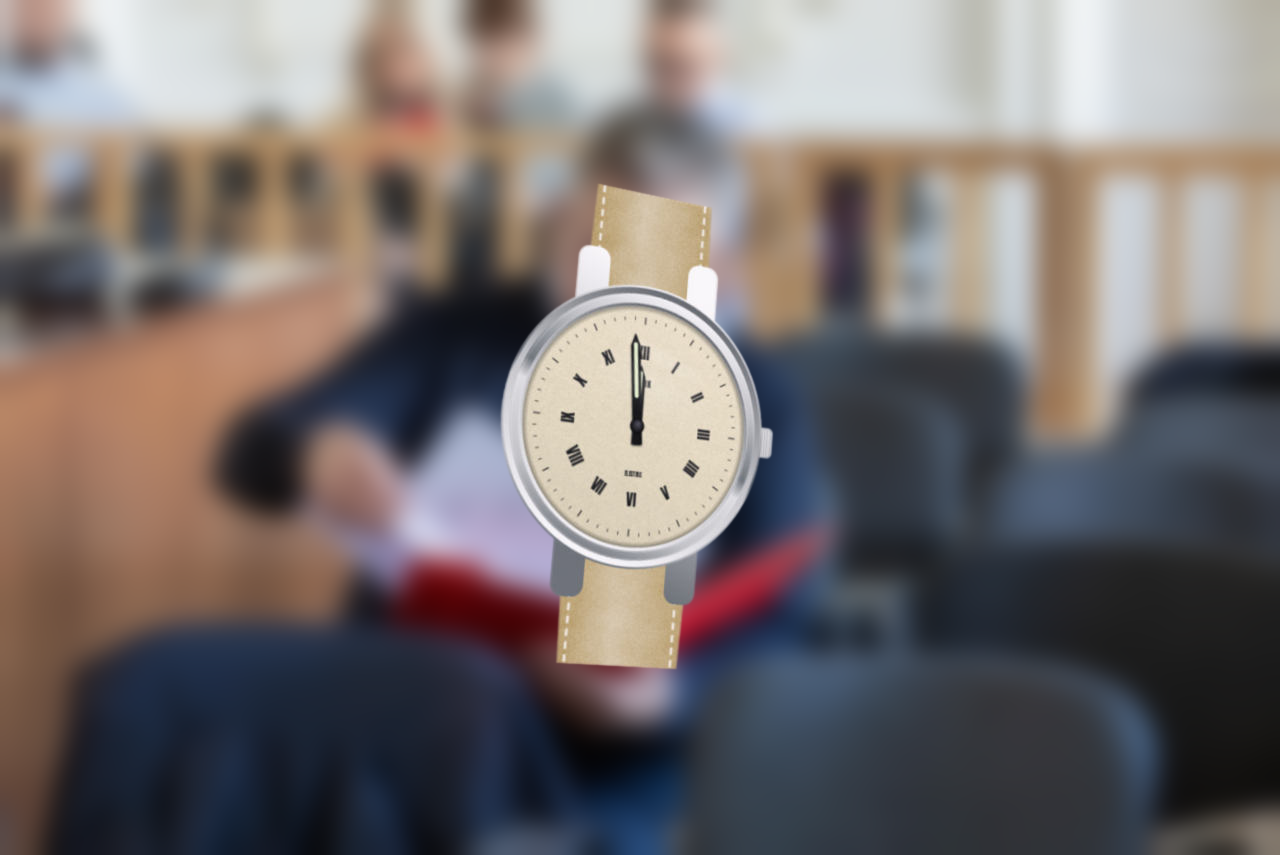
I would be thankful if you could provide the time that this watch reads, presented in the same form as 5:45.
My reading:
11:59
